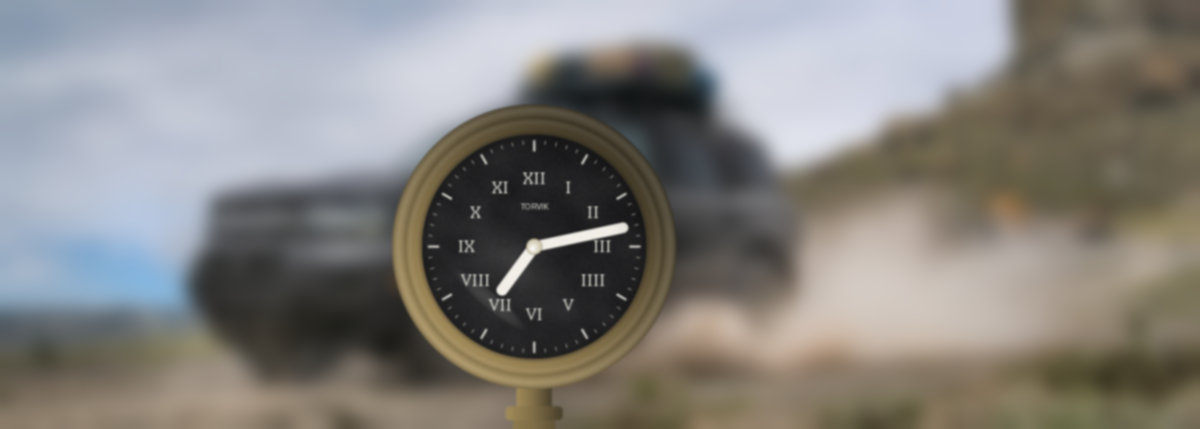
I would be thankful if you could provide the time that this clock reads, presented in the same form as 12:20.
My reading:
7:13
